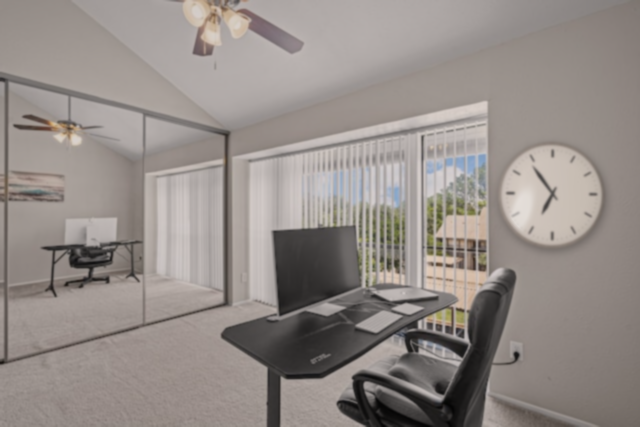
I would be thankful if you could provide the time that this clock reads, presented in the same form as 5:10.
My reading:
6:54
